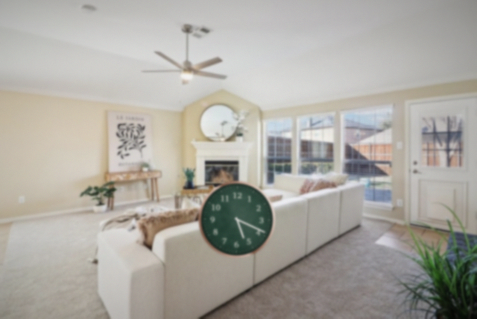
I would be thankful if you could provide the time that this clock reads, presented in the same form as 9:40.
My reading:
5:19
